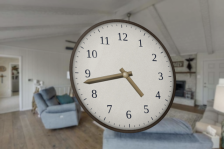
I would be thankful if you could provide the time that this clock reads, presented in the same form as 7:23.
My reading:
4:43
